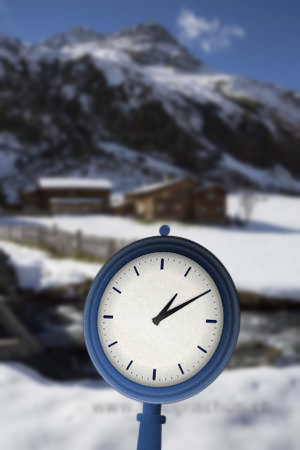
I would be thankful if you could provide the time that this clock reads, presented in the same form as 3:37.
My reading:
1:10
